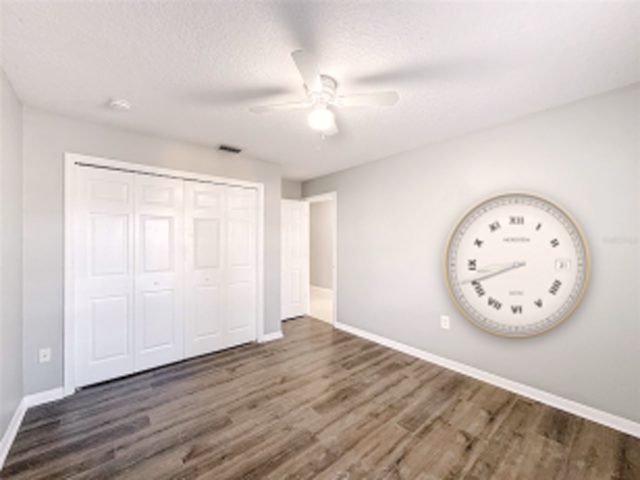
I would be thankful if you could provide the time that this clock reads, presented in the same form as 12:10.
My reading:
8:42
